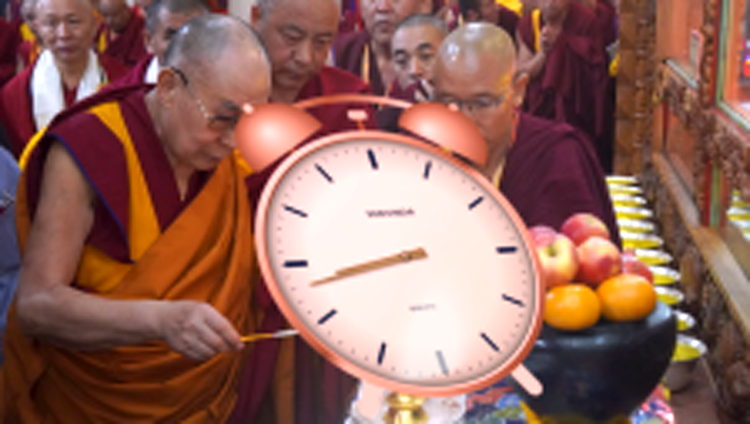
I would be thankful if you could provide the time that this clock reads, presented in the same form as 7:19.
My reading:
8:43
